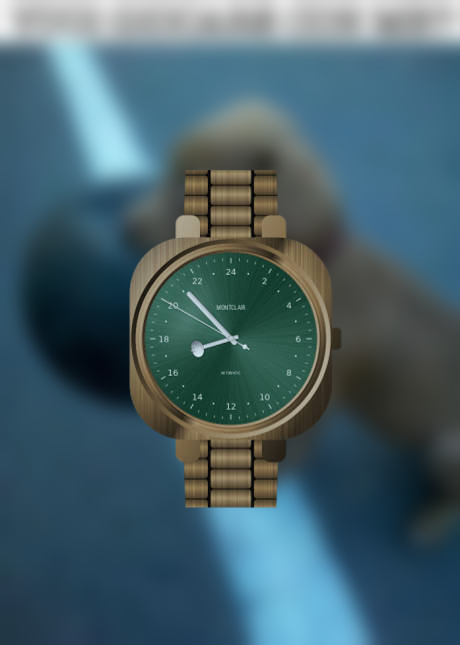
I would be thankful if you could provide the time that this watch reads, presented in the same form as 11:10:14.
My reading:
16:52:50
